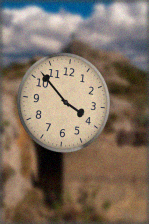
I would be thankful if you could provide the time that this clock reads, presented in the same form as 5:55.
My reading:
3:52
